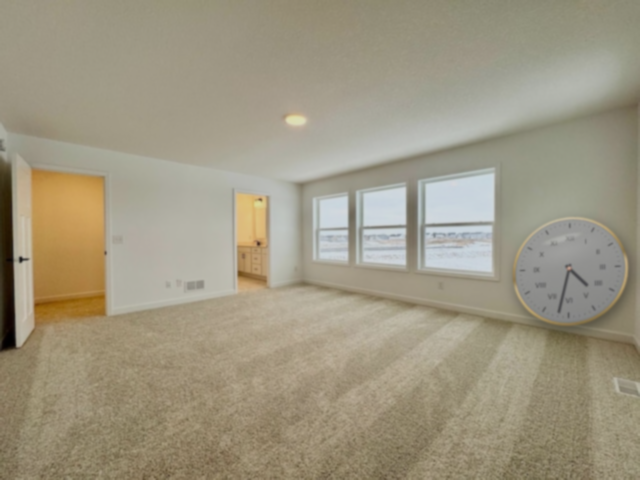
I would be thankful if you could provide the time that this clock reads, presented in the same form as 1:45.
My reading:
4:32
